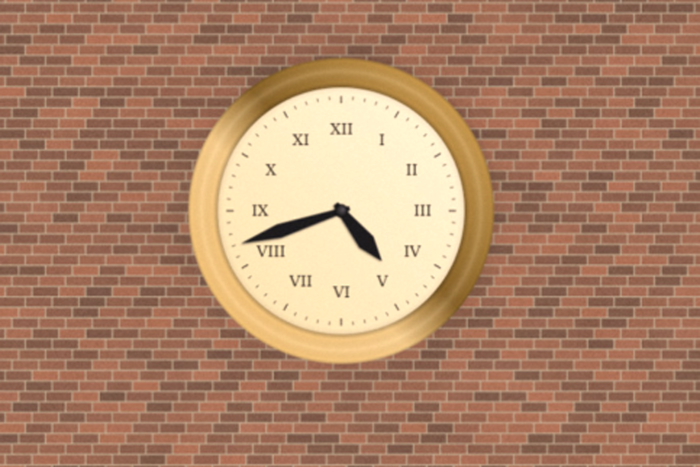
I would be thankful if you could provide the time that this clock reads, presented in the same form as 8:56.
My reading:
4:42
